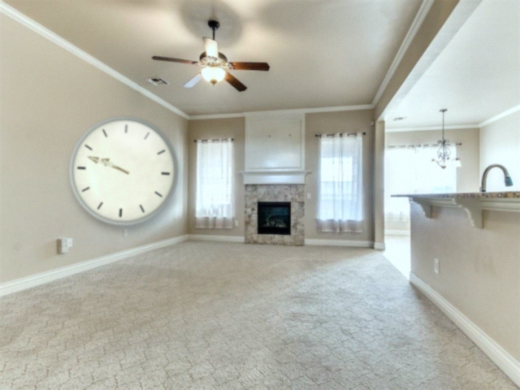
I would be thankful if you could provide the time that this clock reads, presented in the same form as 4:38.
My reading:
9:48
